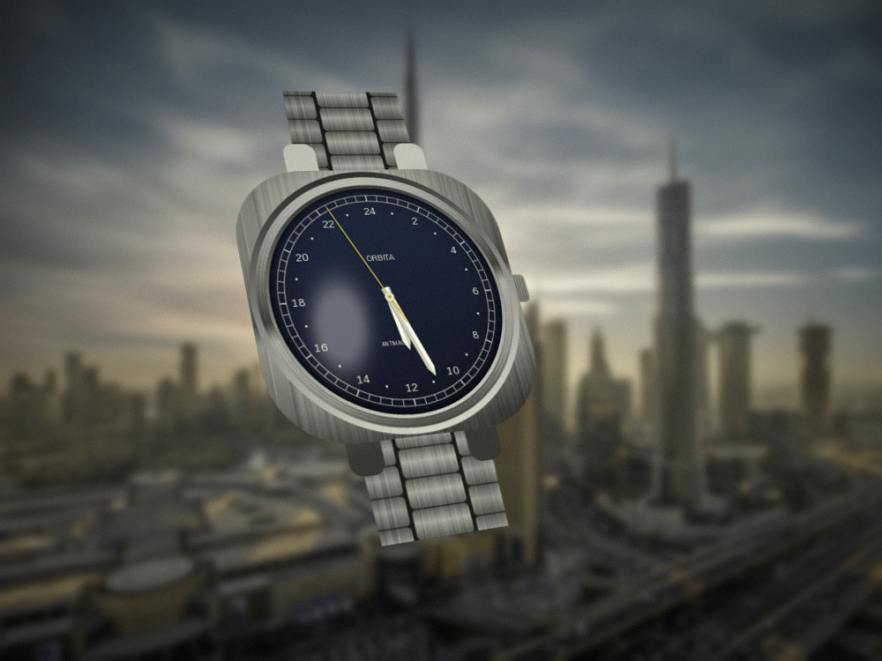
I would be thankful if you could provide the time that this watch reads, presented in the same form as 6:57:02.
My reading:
11:26:56
